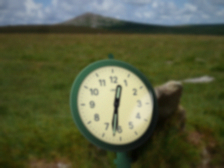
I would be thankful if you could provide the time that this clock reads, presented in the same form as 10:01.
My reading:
12:32
